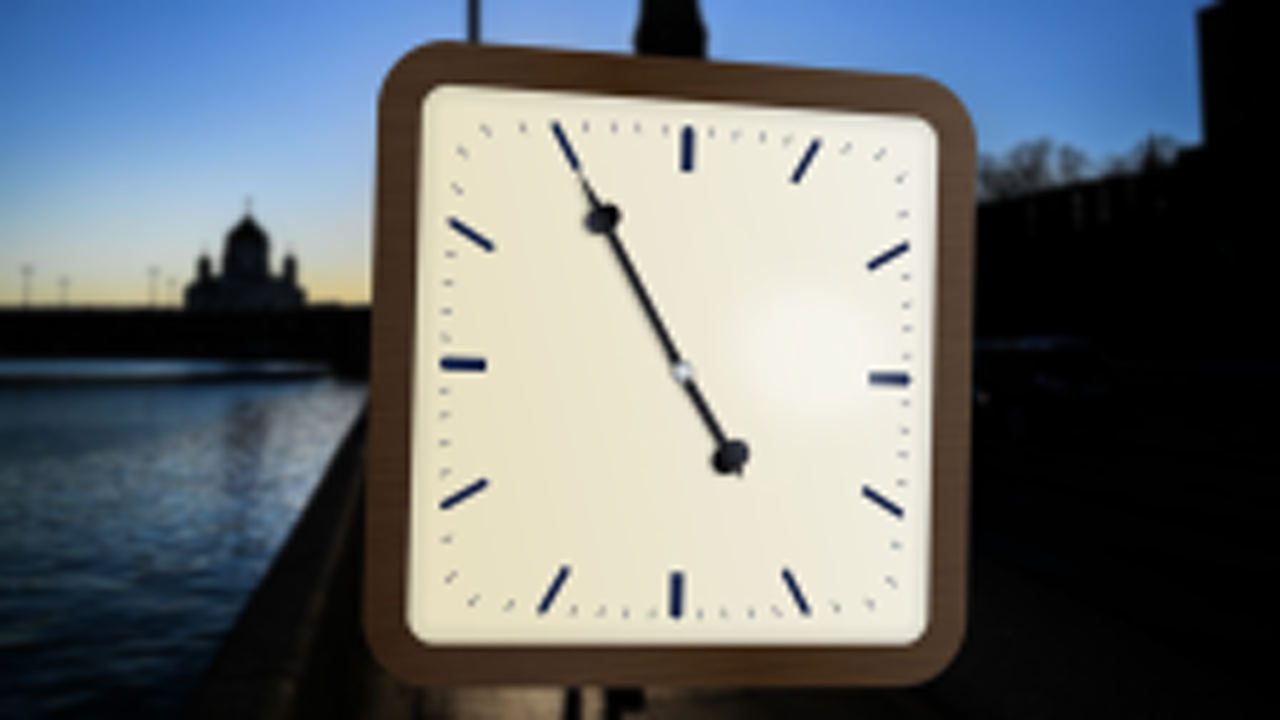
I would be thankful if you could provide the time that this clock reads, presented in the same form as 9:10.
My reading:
4:55
